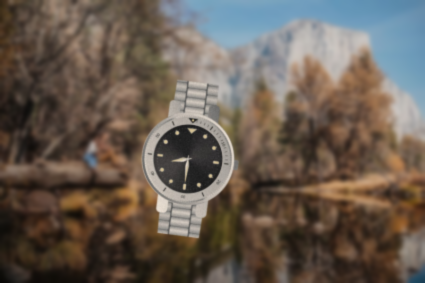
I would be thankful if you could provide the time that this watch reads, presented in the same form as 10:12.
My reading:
8:30
